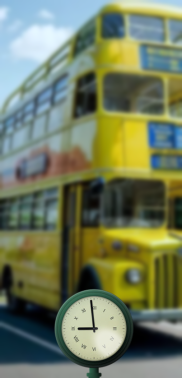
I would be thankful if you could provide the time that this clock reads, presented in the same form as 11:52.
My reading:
8:59
